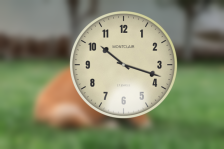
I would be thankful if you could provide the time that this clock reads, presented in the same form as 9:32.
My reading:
10:18
